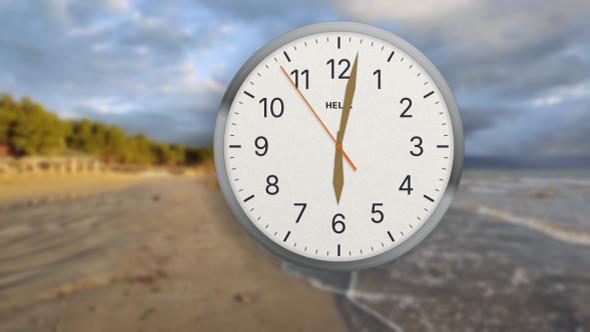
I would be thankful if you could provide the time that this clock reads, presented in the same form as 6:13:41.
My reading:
6:01:54
